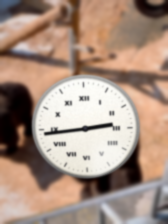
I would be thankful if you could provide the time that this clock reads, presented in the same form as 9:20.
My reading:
2:44
